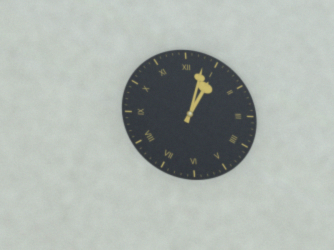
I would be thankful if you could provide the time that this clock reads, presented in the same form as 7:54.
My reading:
1:03
